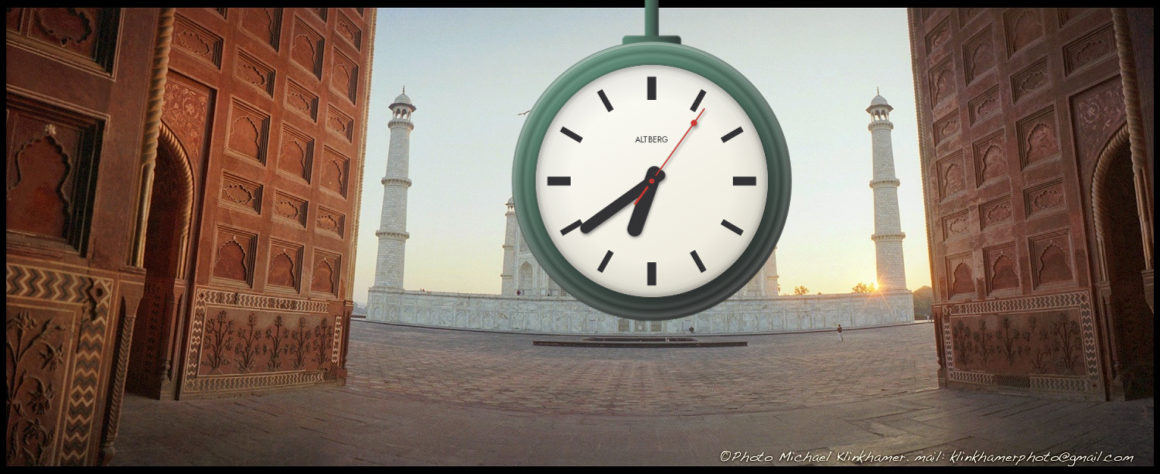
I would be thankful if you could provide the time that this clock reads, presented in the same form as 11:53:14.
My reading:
6:39:06
